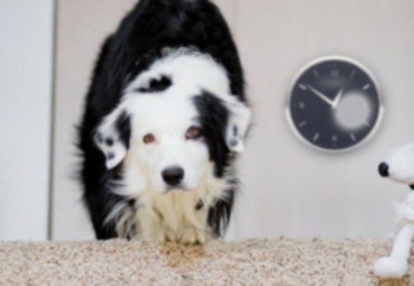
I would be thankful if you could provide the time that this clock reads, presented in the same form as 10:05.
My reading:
12:51
